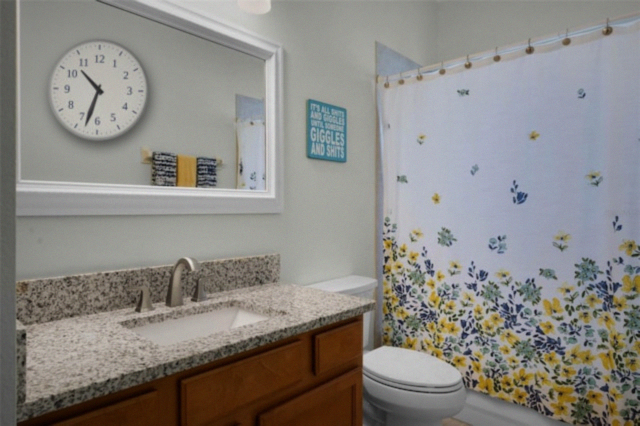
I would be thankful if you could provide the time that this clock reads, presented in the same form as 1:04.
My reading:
10:33
